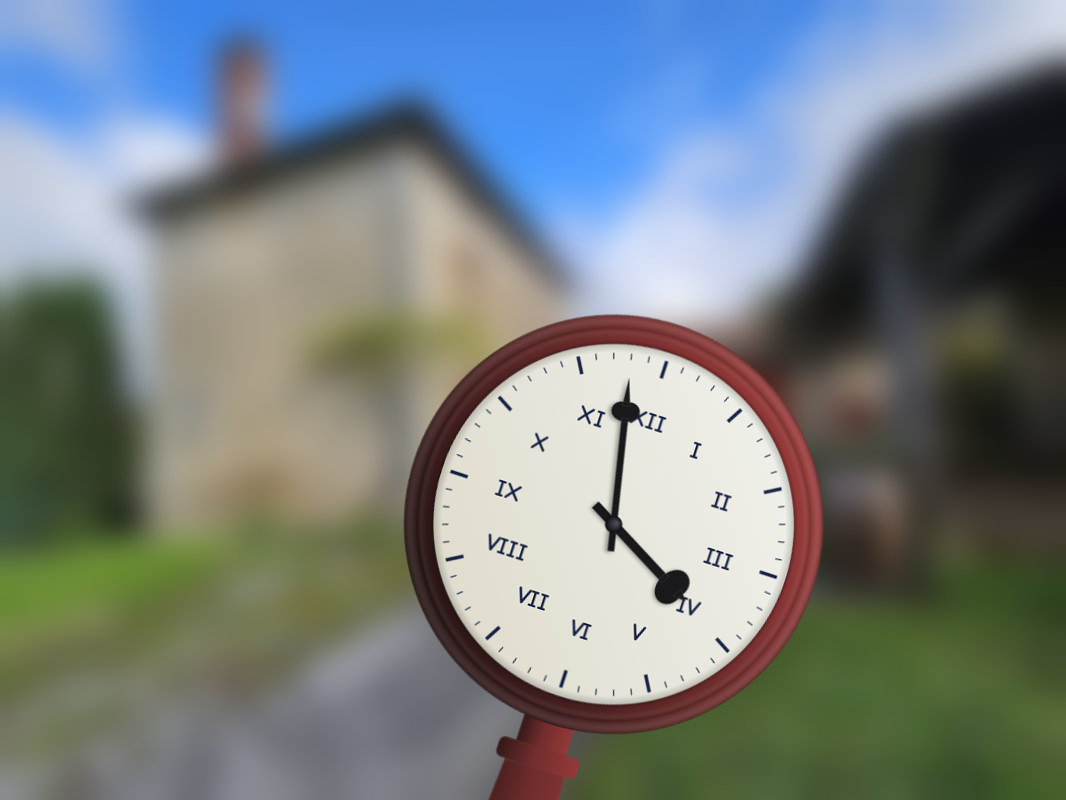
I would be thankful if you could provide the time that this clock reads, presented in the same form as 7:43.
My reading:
3:58
